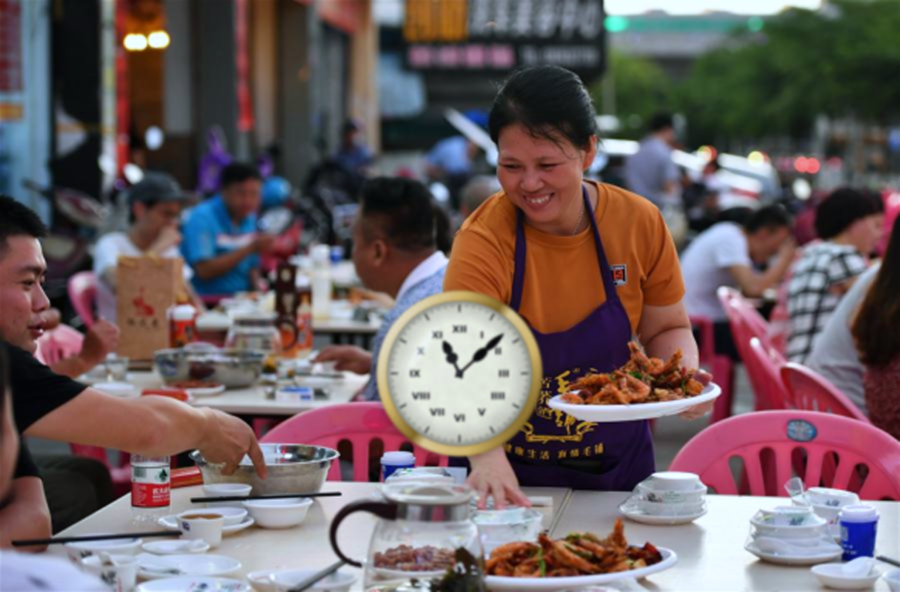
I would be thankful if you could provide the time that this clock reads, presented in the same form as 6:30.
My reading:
11:08
